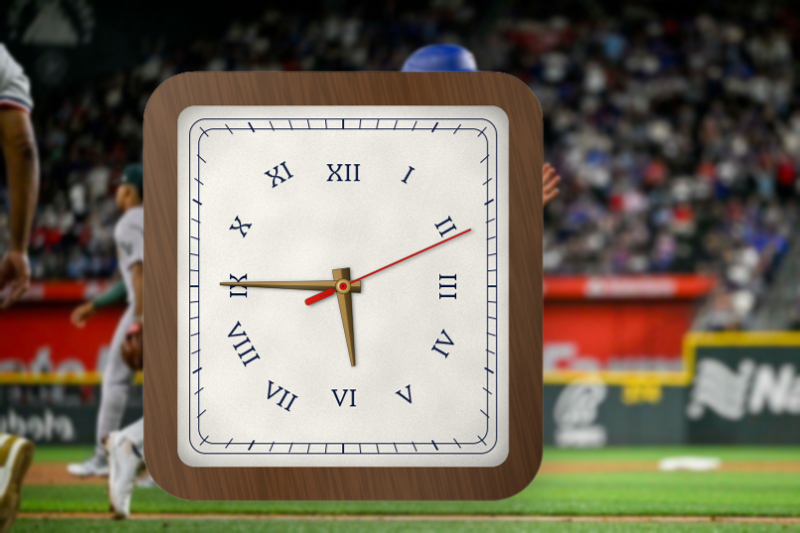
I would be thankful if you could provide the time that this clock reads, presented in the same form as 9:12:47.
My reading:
5:45:11
